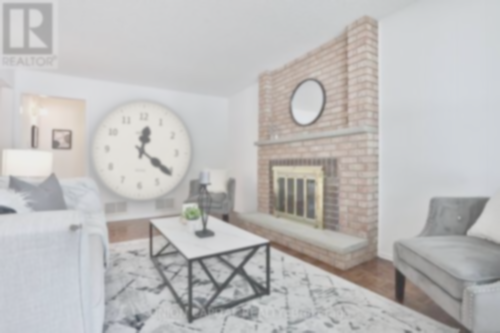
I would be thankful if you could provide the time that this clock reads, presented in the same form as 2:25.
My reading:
12:21
